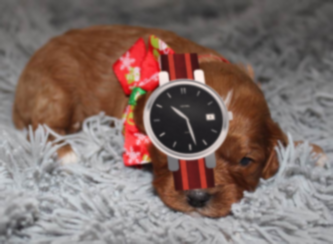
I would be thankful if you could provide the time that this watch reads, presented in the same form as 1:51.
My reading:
10:28
